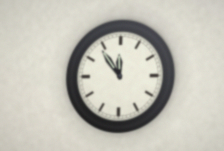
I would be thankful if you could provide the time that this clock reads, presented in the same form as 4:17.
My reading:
11:54
